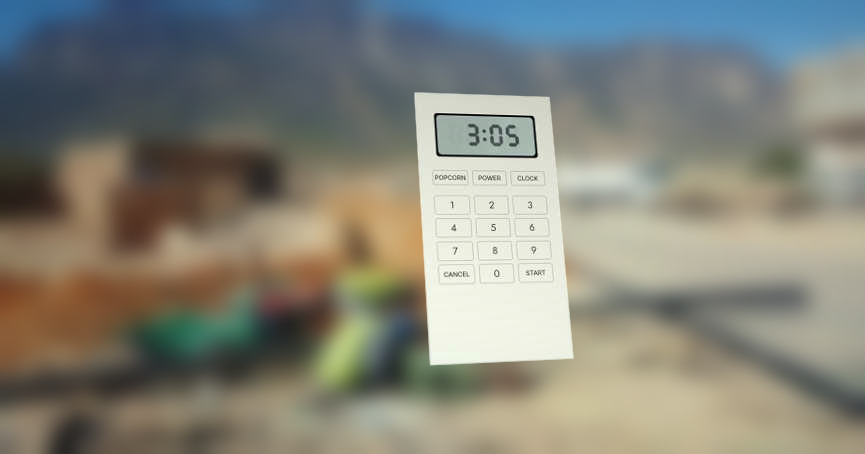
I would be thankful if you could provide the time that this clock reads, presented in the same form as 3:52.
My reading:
3:05
